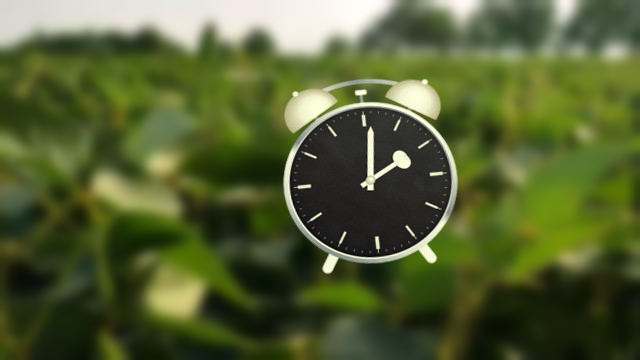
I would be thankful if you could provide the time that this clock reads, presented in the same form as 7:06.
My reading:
2:01
